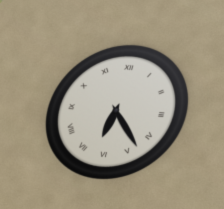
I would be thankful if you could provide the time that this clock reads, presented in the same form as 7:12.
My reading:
6:23
